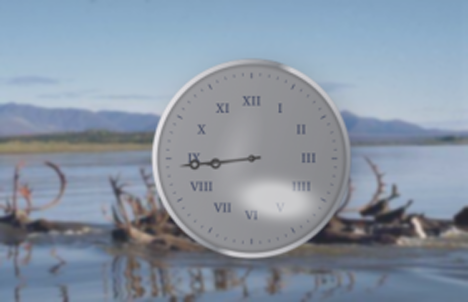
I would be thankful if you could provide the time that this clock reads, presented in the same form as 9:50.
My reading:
8:44
